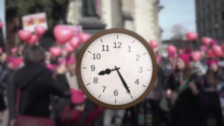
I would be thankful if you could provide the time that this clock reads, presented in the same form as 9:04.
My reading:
8:25
